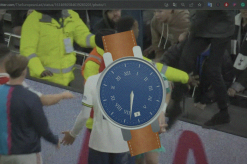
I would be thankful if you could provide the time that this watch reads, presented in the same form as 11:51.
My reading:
6:33
